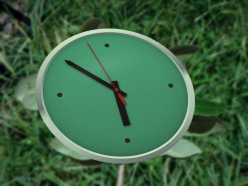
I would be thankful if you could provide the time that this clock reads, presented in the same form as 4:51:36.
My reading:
5:51:57
